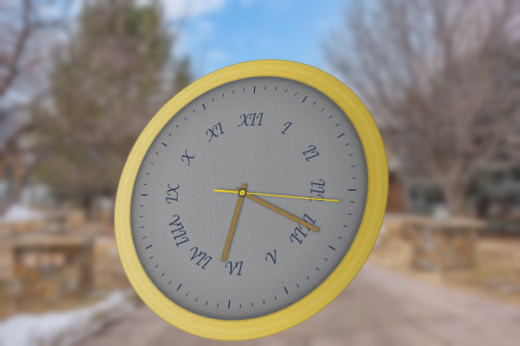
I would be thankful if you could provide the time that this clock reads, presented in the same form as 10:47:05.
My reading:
6:19:16
